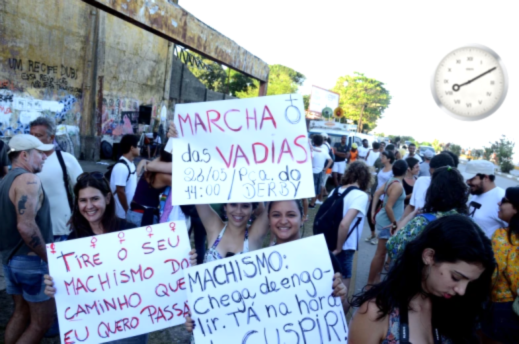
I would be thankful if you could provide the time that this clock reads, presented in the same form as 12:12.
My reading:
8:10
